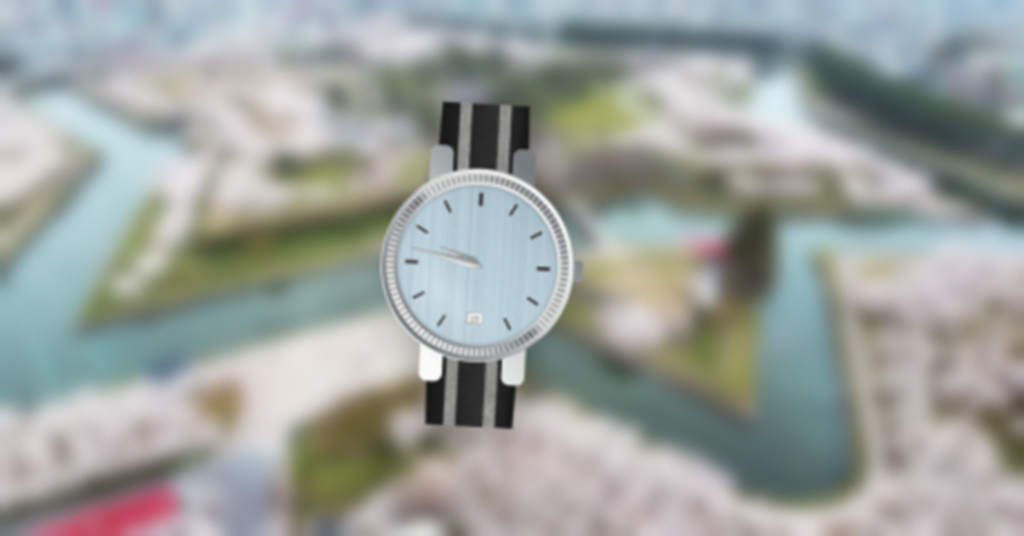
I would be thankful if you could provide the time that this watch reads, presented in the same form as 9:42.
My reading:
9:47
